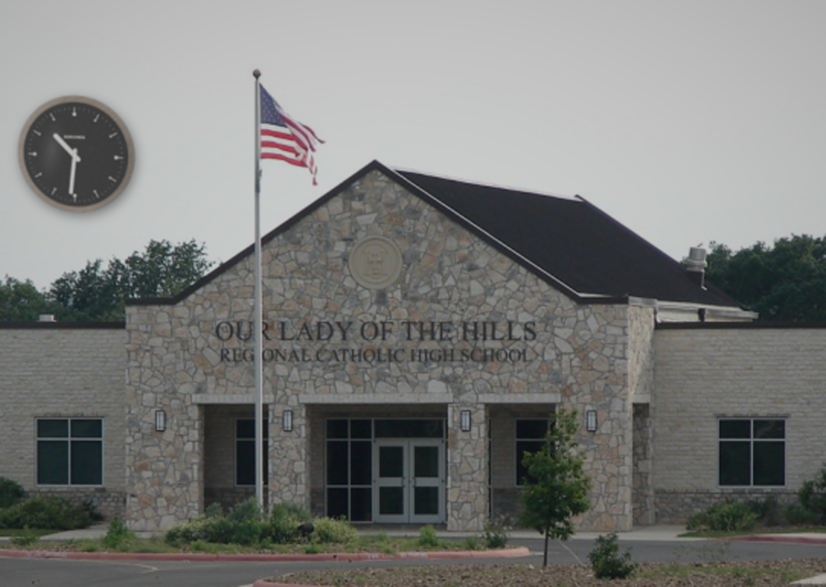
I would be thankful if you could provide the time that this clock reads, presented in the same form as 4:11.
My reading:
10:31
